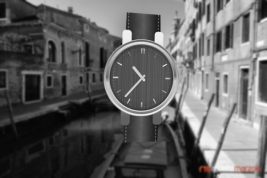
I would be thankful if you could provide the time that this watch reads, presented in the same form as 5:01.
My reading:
10:37
